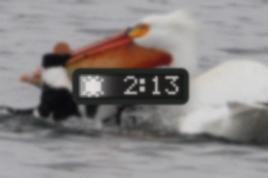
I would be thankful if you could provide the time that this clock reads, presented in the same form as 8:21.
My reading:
2:13
